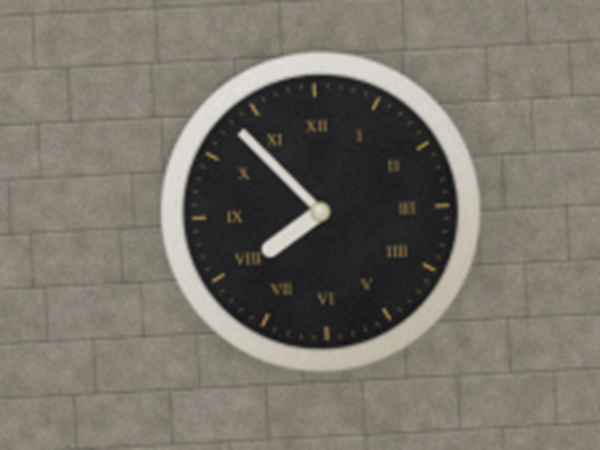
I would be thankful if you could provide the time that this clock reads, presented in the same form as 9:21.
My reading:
7:53
